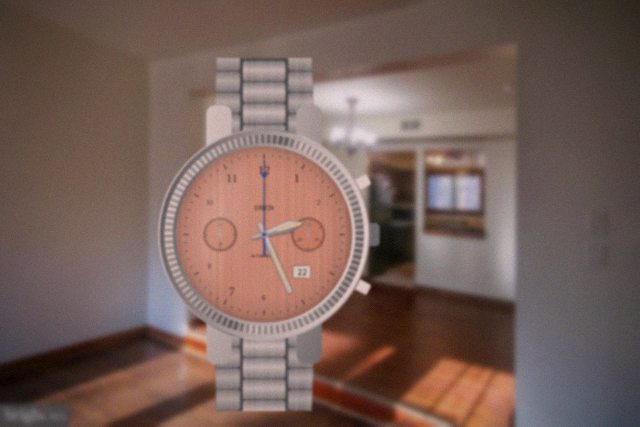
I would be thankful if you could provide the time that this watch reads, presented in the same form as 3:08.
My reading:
2:26
